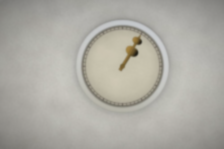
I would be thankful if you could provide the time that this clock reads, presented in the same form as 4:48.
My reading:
1:05
